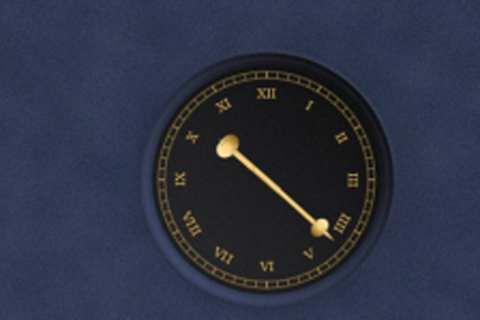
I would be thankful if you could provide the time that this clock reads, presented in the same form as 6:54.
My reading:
10:22
